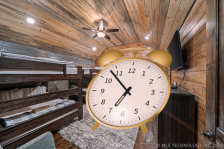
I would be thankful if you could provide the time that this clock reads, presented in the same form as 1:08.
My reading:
6:53
